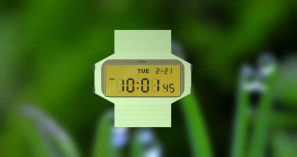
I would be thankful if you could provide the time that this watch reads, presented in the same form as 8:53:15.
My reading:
10:01:45
